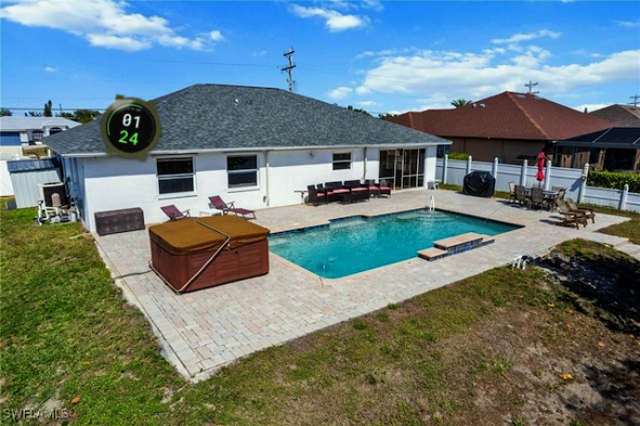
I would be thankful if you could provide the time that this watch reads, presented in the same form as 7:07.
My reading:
1:24
